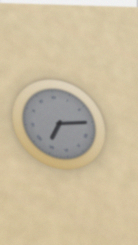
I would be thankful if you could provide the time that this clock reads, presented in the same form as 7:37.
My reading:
7:15
